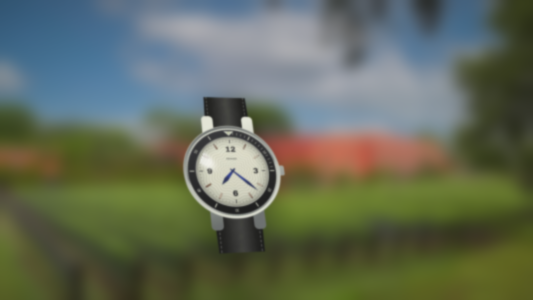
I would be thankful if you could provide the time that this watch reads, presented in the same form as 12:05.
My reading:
7:22
